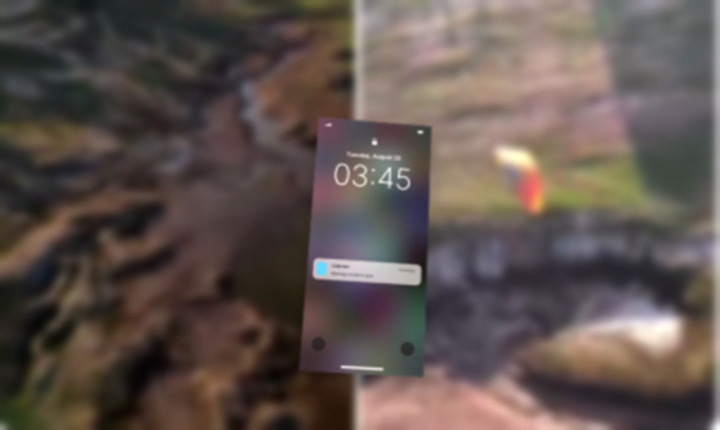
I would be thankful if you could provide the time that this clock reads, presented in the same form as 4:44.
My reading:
3:45
